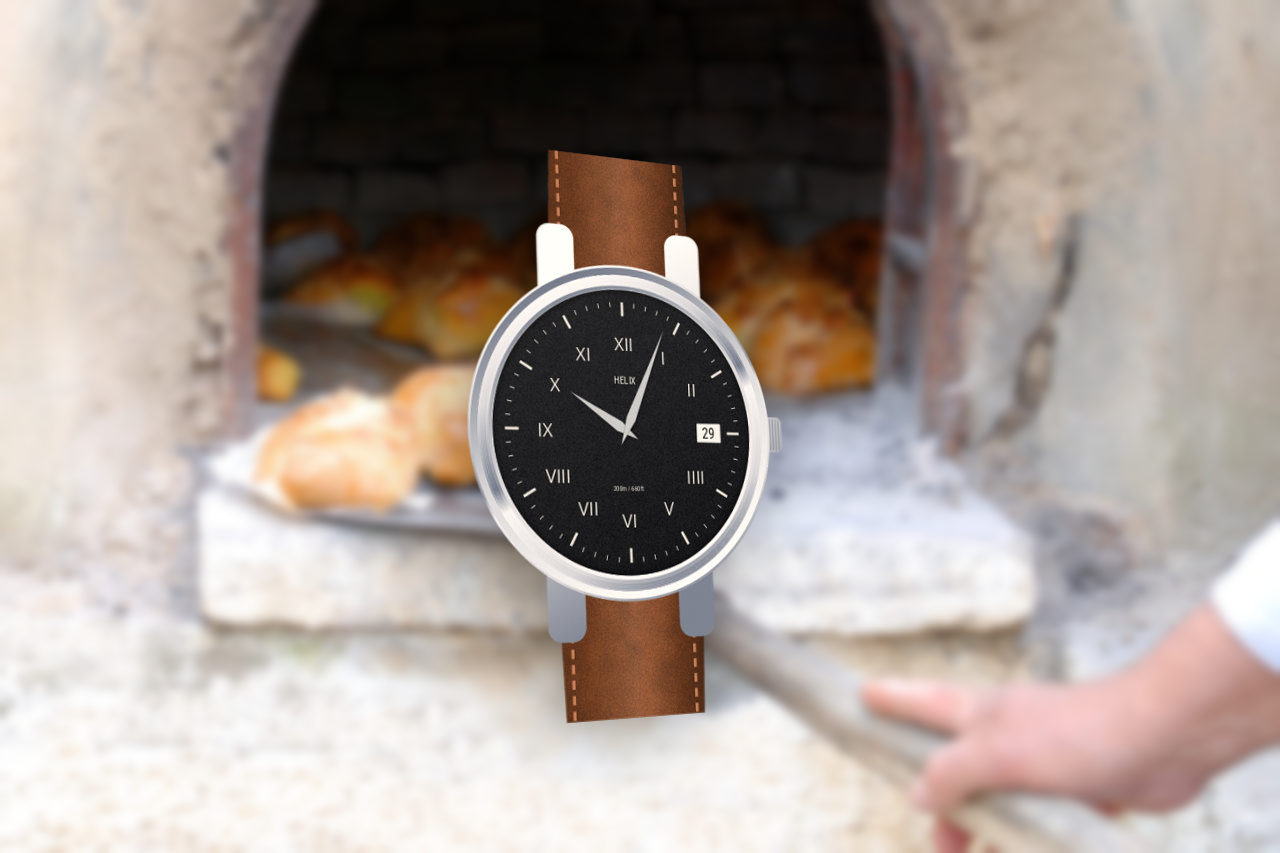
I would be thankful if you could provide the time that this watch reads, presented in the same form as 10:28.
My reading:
10:04
